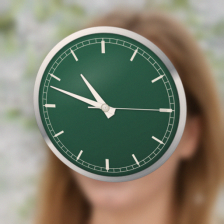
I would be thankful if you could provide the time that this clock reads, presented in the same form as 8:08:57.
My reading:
10:48:15
